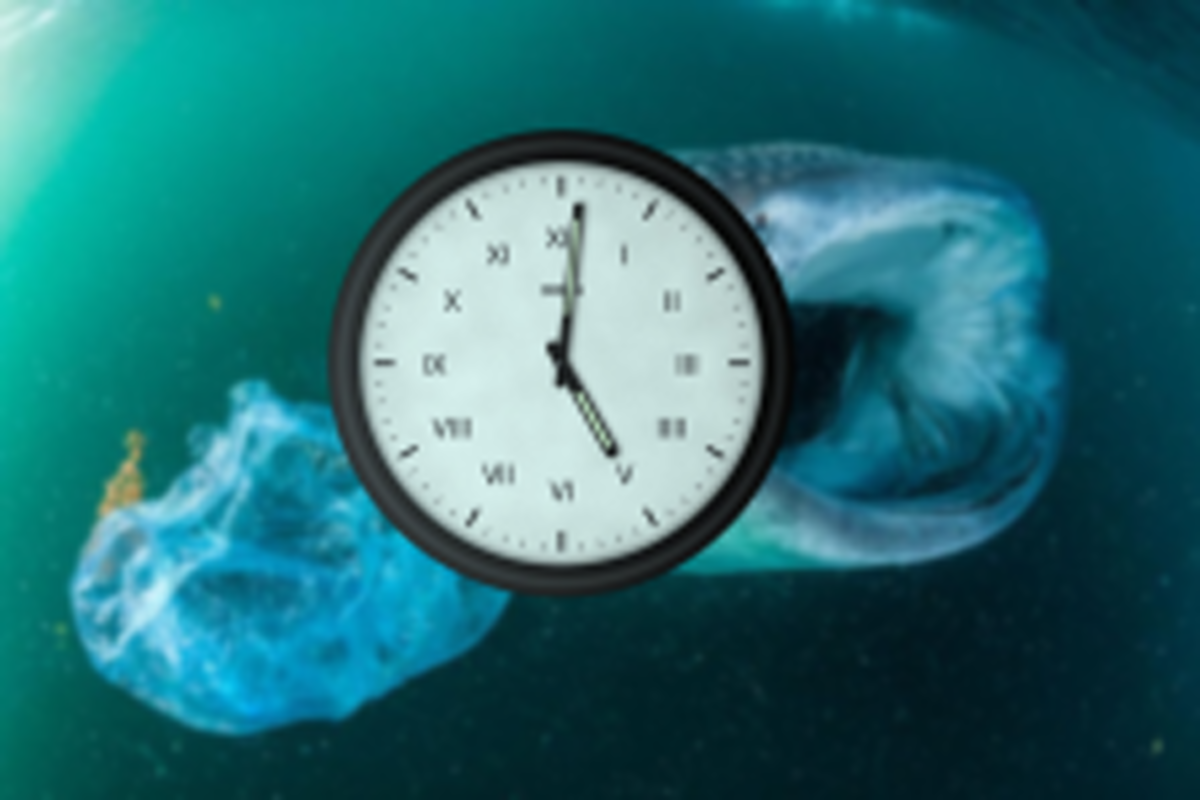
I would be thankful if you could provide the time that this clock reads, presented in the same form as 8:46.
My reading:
5:01
